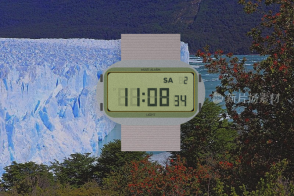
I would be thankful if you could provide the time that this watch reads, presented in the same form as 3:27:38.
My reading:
11:08:34
